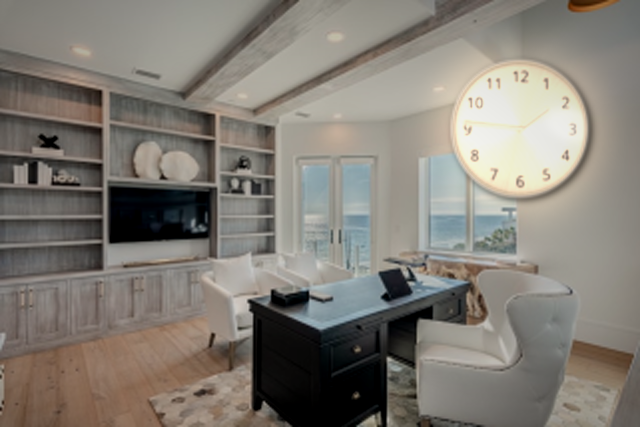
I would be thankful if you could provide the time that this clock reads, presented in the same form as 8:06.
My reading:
1:46
